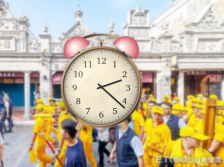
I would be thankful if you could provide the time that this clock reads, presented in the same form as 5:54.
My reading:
2:22
